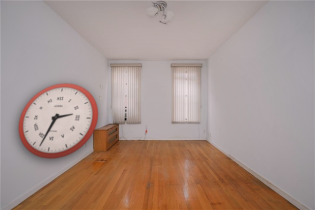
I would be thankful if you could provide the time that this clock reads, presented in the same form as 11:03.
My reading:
2:33
